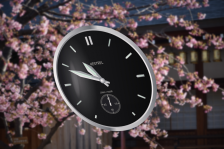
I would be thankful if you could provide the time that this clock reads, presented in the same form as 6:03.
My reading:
10:49
